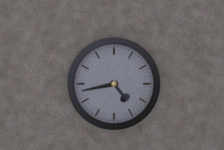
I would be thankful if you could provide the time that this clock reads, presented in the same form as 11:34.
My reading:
4:43
